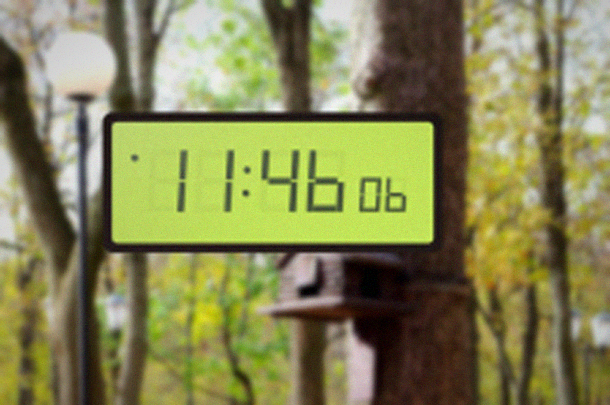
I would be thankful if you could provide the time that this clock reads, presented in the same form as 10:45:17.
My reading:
11:46:06
